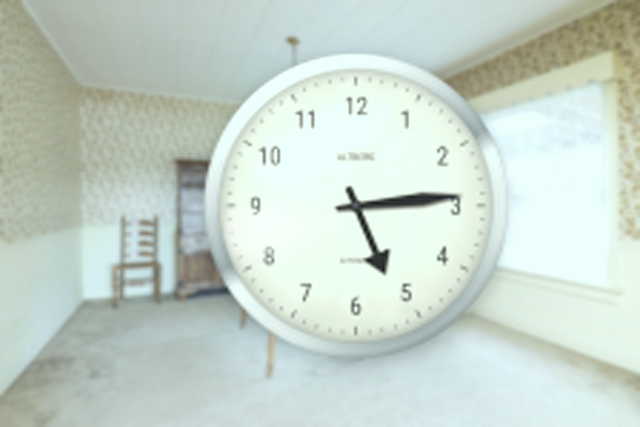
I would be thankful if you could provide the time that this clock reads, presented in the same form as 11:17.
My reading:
5:14
